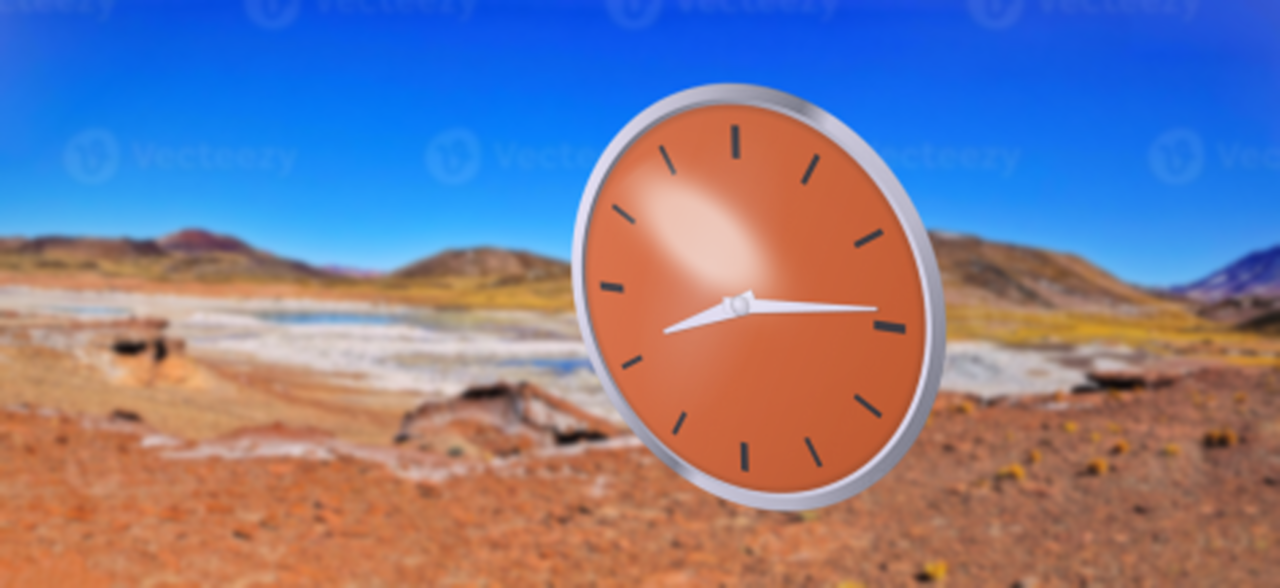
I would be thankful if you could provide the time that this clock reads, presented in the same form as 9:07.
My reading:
8:14
